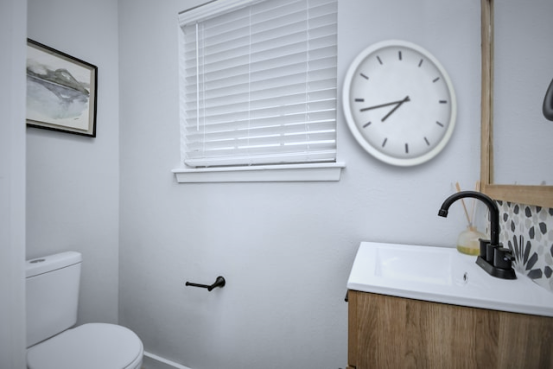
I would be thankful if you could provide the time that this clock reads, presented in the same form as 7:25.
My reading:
7:43
